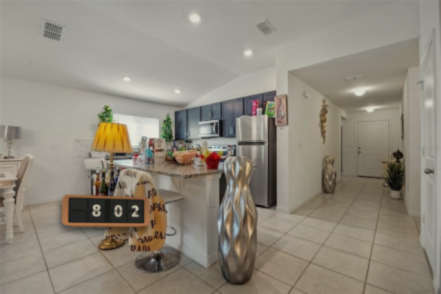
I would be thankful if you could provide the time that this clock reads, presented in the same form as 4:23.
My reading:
8:02
